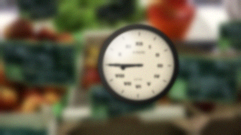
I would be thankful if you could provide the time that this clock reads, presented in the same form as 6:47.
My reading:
8:45
